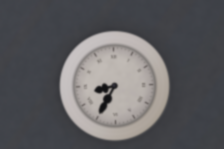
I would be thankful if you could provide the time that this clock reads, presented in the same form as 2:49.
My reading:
8:35
